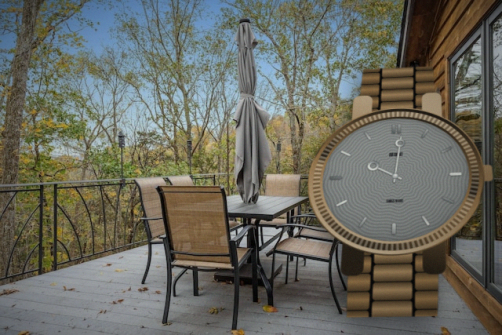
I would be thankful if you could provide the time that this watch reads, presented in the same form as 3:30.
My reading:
10:01
